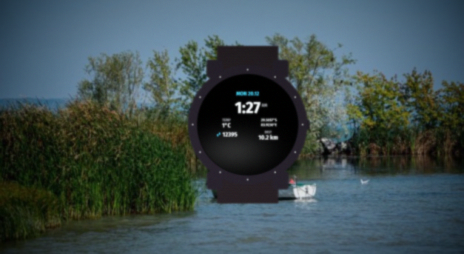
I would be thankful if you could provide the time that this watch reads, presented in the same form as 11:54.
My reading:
1:27
